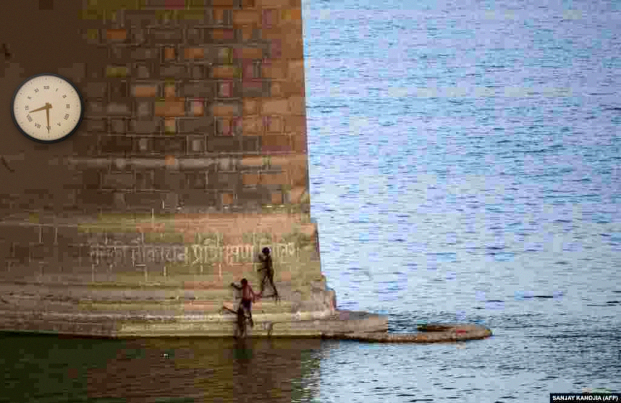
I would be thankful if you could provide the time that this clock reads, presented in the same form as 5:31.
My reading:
8:30
